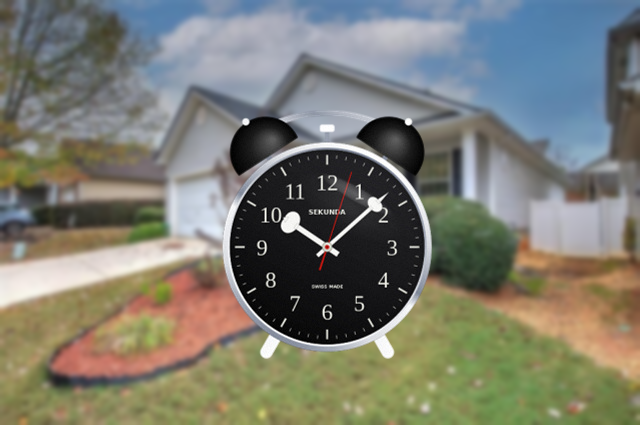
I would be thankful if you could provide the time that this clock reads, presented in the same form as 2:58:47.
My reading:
10:08:03
